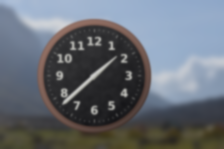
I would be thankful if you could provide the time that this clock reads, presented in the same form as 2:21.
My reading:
1:38
